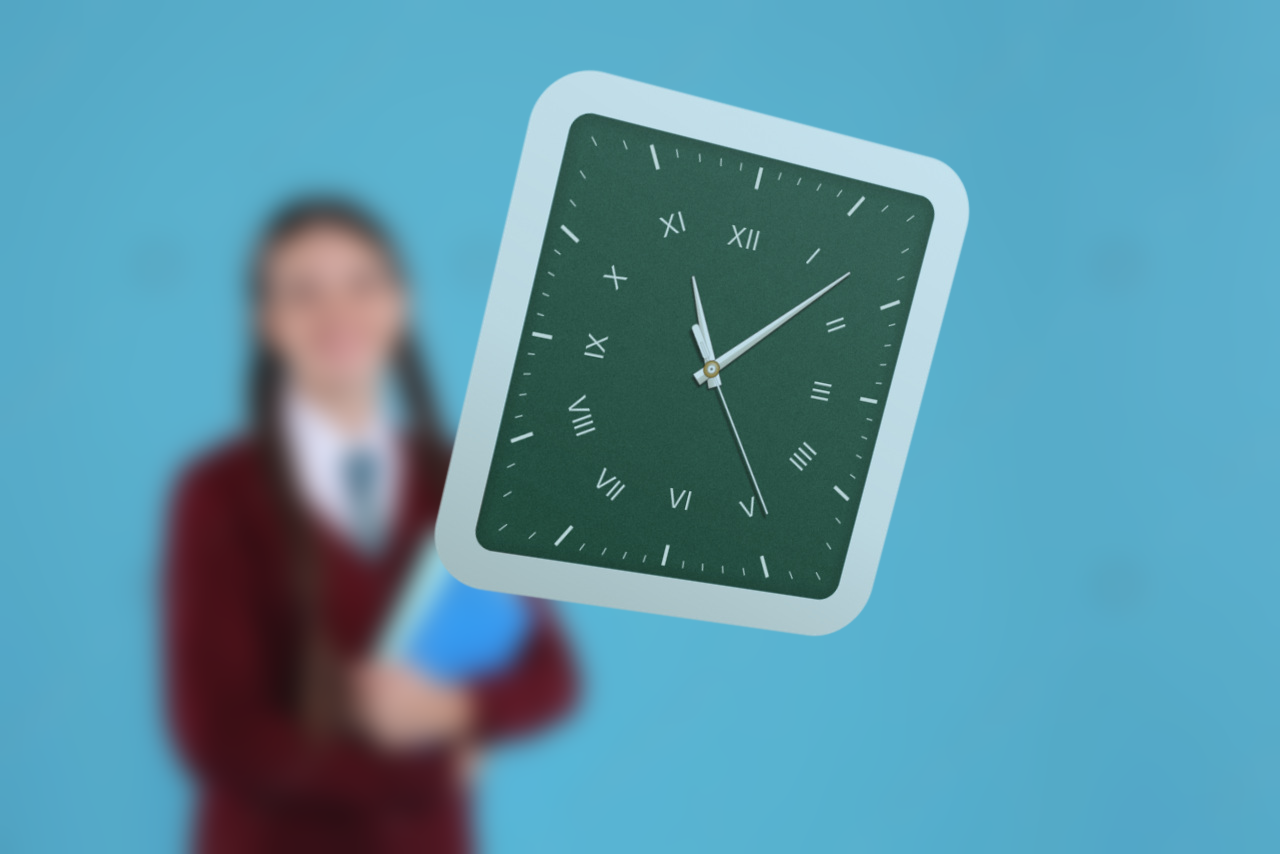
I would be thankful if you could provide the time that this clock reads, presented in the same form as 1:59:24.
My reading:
11:07:24
